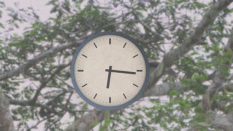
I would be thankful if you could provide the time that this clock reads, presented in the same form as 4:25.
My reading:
6:16
